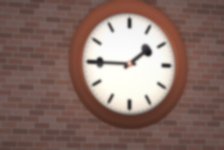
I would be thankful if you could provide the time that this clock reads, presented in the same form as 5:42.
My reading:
1:45
